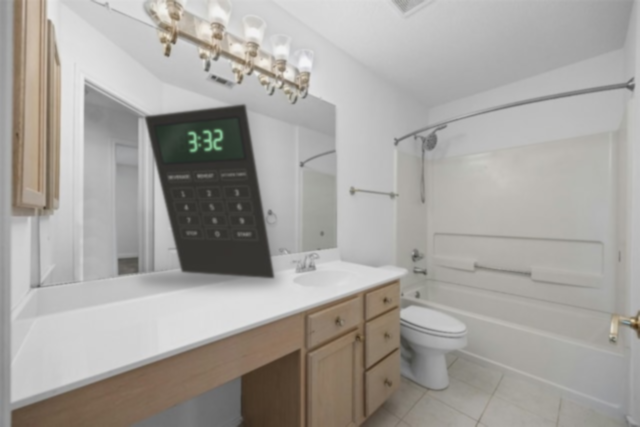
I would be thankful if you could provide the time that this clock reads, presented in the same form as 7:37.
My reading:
3:32
